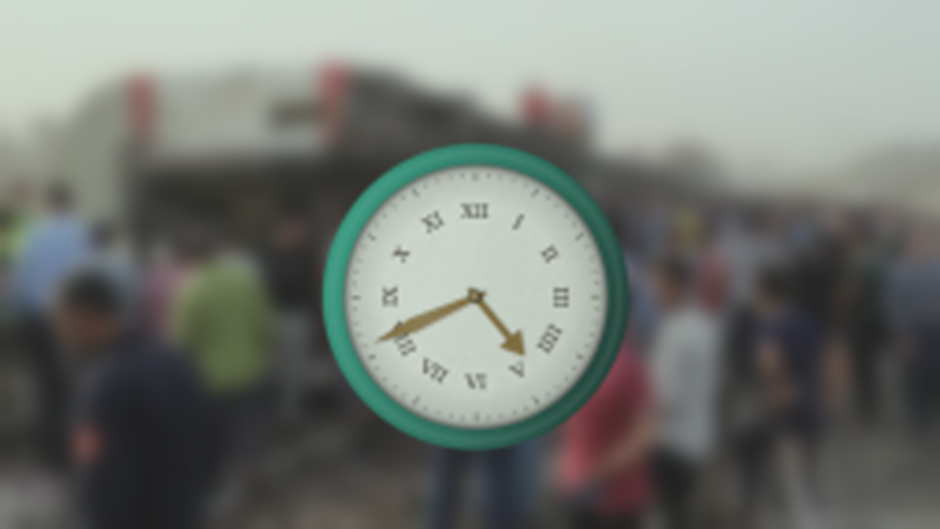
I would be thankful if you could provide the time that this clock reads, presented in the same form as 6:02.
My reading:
4:41
